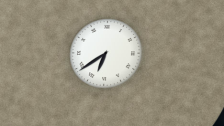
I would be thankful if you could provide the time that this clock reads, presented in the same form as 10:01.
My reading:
6:39
